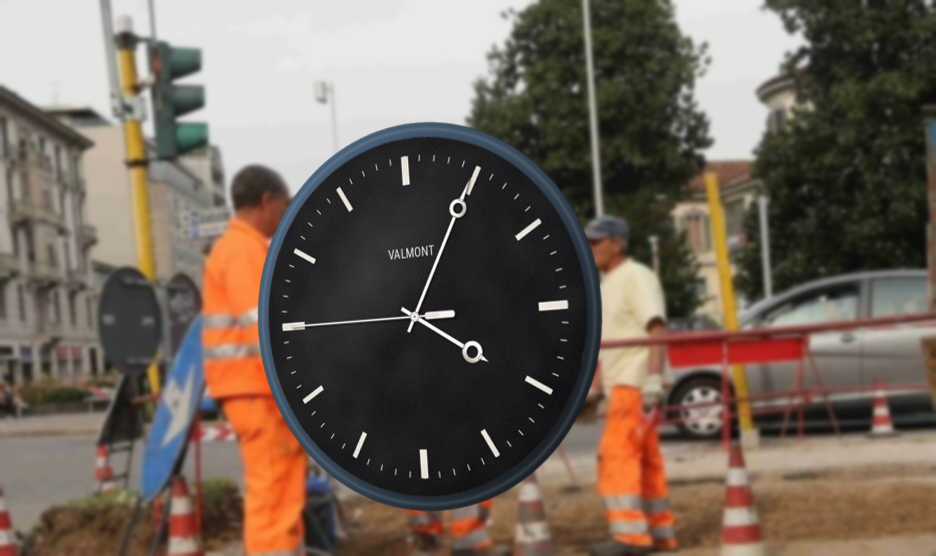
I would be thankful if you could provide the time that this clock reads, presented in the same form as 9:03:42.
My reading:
4:04:45
